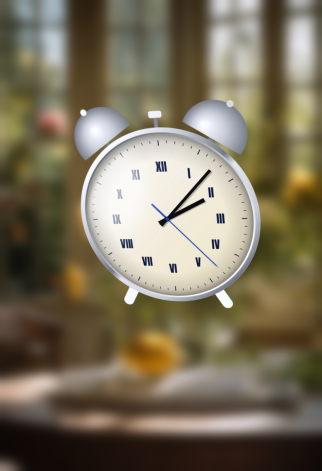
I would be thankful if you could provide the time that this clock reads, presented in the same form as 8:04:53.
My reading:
2:07:23
